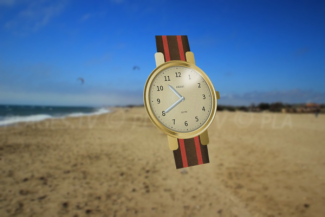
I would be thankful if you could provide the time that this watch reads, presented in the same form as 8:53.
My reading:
10:40
